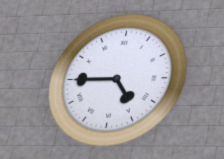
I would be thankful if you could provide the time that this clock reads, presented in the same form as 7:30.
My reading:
4:45
